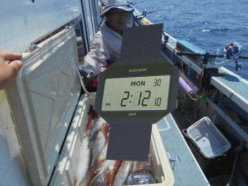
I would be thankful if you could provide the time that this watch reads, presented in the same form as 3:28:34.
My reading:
2:12:10
